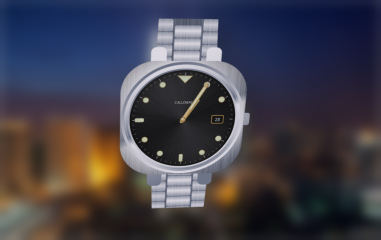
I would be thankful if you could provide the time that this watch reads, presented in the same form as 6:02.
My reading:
1:05
